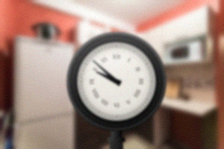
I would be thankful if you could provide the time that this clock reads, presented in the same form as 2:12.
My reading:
9:52
